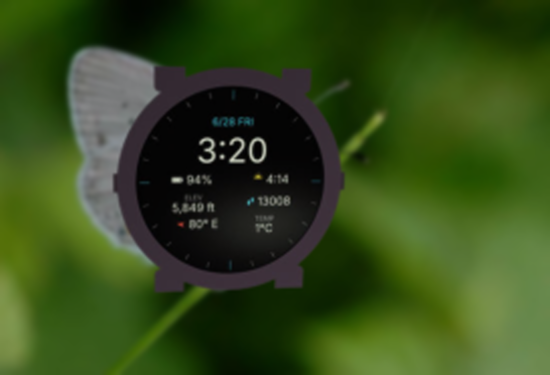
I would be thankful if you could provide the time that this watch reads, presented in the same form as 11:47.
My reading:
3:20
